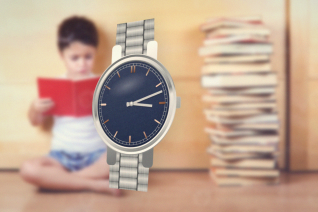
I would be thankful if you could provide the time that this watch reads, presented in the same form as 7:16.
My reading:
3:12
